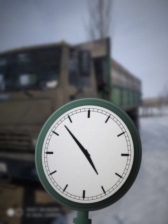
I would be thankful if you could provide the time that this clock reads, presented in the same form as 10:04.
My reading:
4:53
